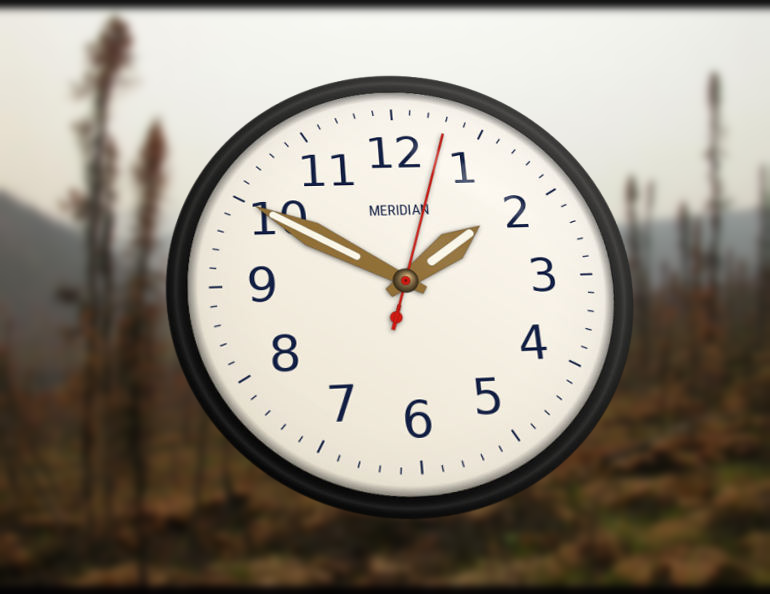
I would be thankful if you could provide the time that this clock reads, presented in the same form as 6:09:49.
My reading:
1:50:03
